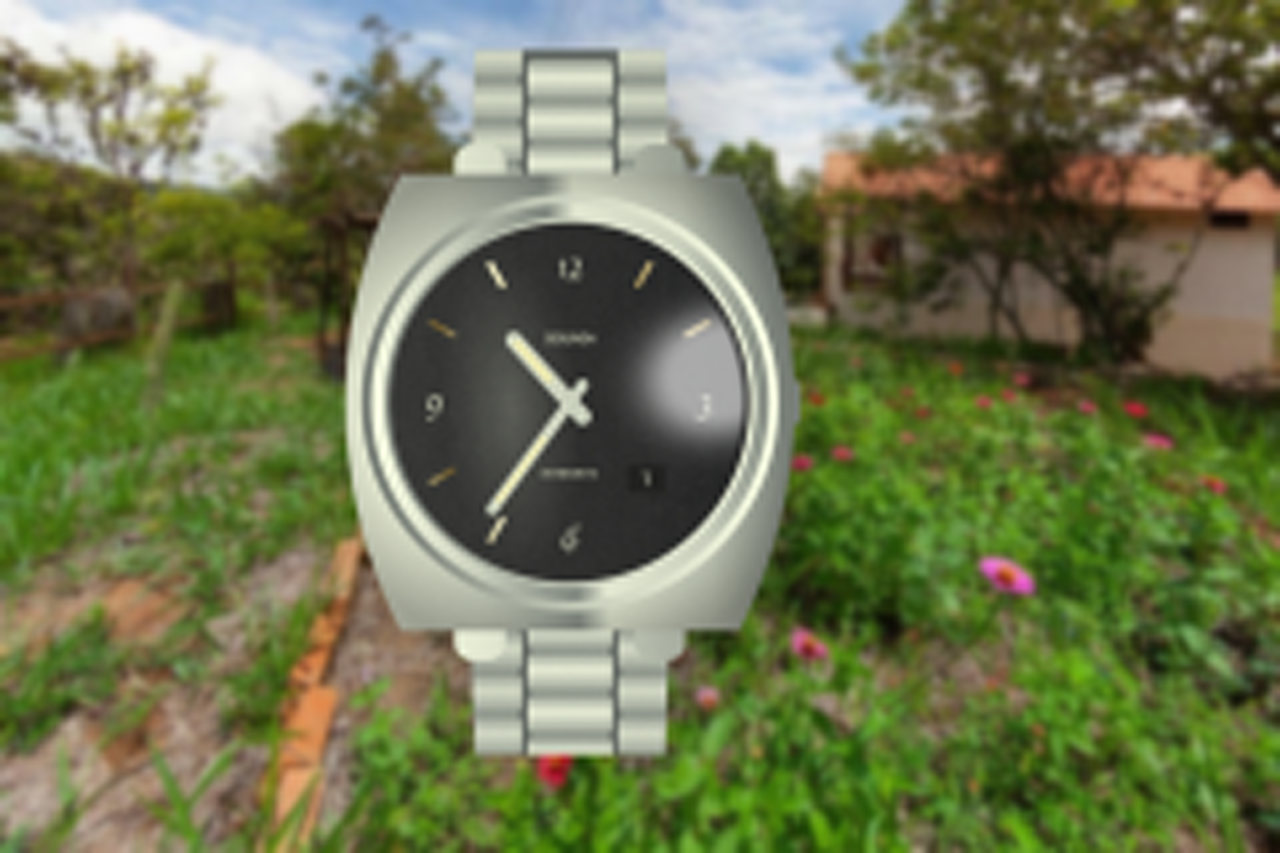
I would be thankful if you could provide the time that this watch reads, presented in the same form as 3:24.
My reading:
10:36
